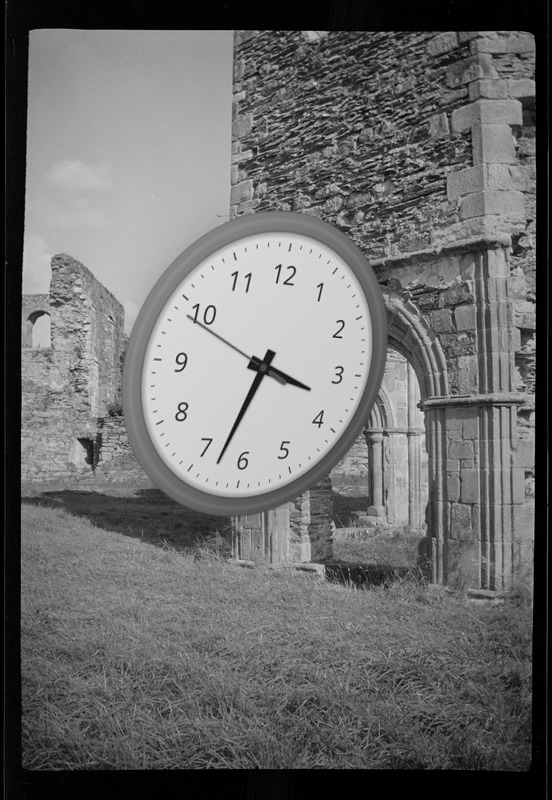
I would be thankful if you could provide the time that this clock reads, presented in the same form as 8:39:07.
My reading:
3:32:49
